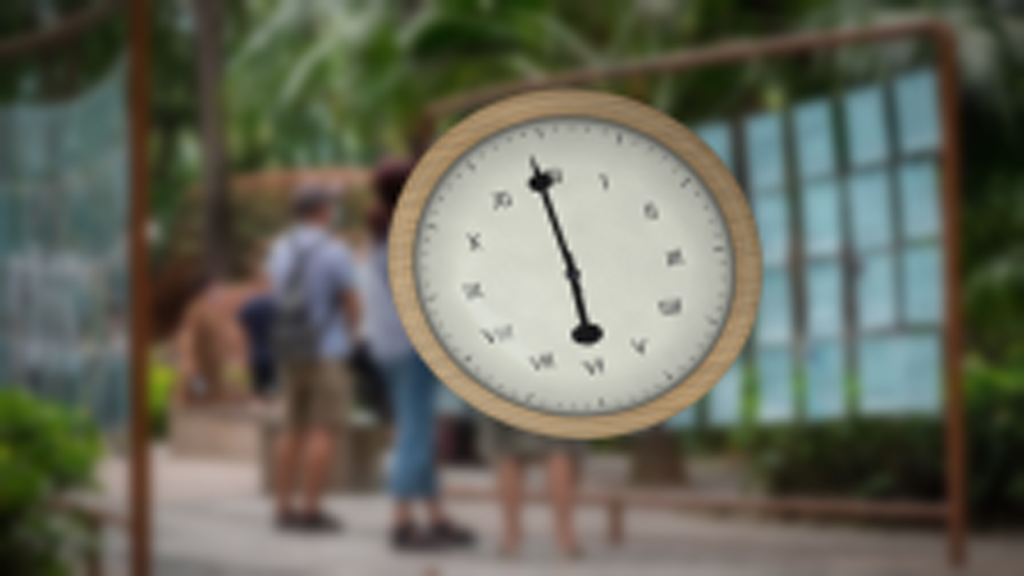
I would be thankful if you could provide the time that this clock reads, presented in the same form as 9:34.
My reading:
5:59
